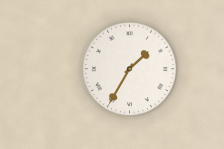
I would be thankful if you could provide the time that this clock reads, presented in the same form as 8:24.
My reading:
1:35
